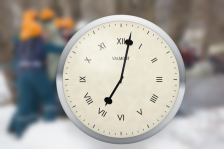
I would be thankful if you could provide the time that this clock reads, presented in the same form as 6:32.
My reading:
7:02
